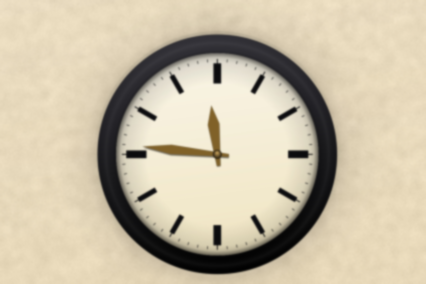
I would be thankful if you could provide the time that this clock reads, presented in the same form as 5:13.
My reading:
11:46
